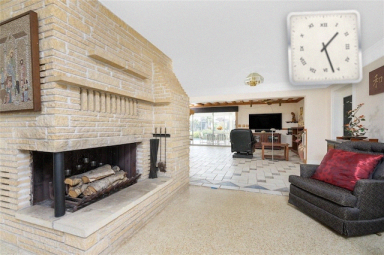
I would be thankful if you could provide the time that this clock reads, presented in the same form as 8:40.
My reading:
1:27
